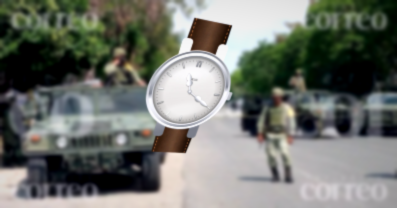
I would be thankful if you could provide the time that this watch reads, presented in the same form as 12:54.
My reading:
11:20
